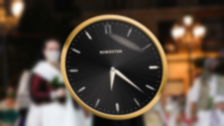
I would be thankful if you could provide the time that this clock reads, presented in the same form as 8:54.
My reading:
6:22
